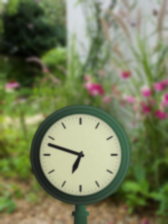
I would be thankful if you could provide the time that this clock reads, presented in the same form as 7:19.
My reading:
6:48
